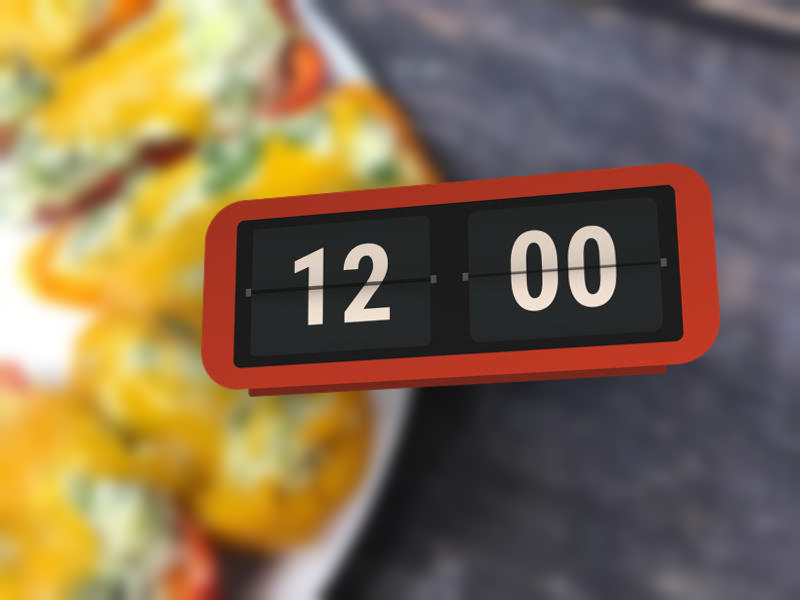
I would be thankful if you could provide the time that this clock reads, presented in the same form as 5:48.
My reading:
12:00
